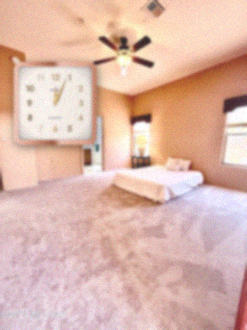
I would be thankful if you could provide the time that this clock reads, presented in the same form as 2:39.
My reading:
12:04
